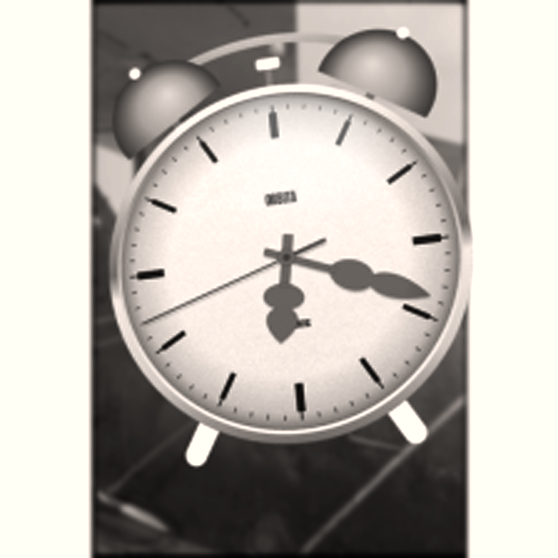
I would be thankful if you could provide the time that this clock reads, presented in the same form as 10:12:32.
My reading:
6:18:42
